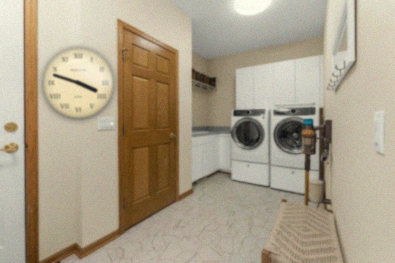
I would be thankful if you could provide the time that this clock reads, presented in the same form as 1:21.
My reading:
3:48
